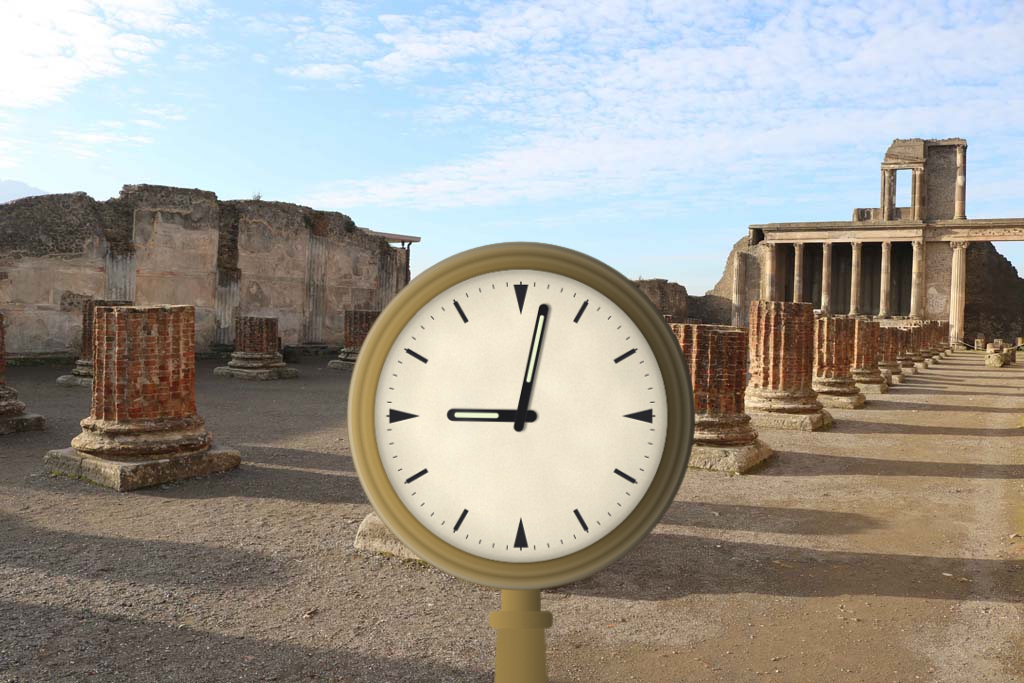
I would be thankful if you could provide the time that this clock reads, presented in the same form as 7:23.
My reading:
9:02
